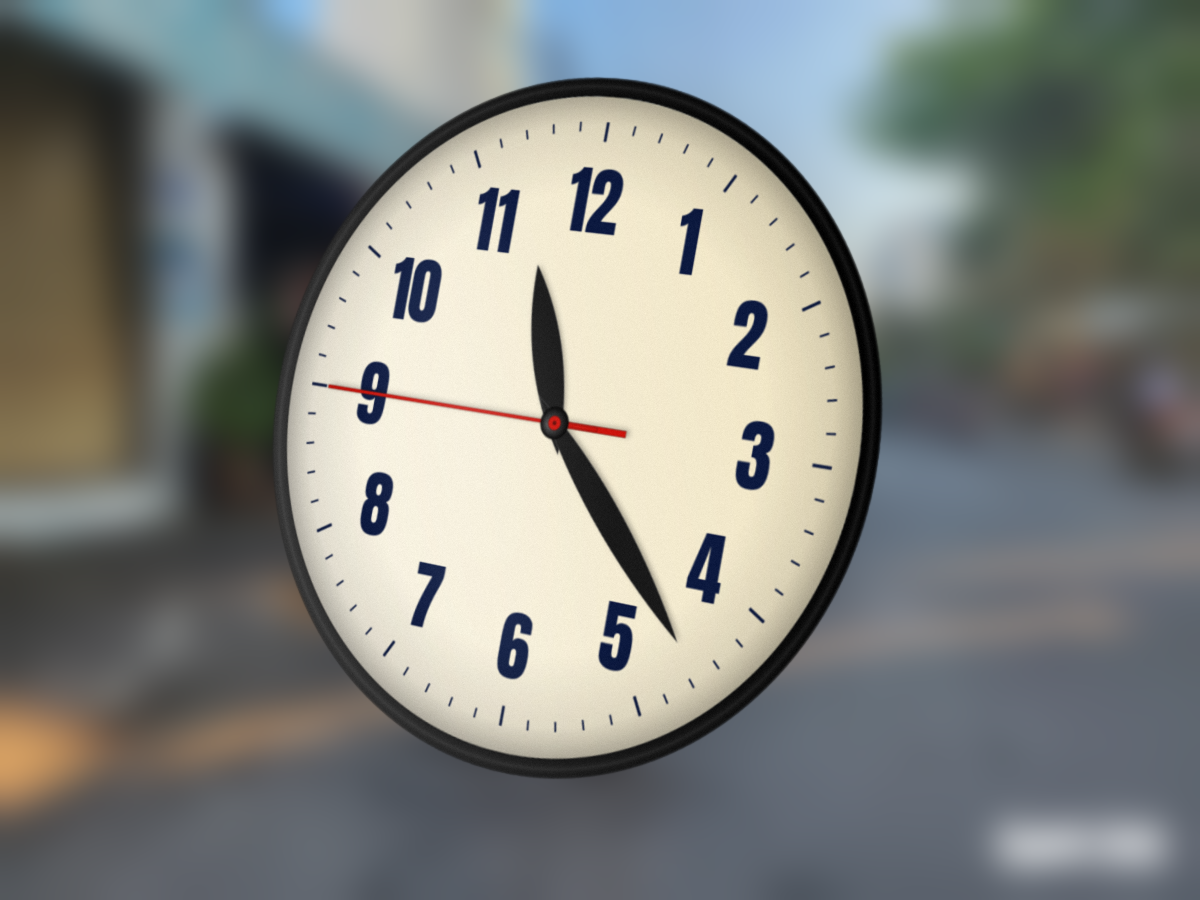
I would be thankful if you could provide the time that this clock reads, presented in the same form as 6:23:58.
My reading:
11:22:45
